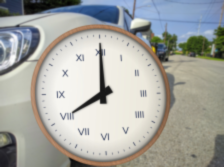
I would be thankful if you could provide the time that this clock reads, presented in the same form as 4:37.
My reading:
8:00
